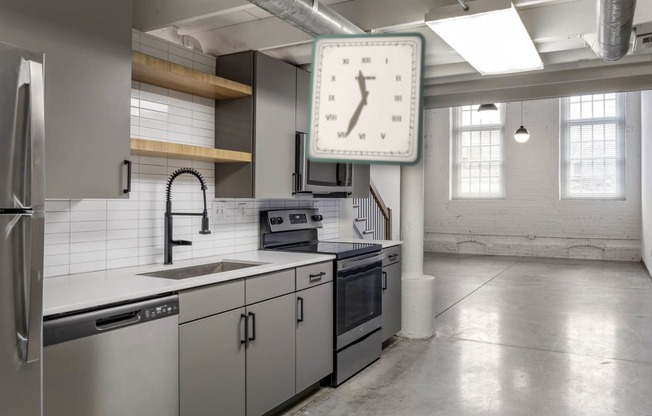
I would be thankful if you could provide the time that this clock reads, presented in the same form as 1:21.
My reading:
11:34
